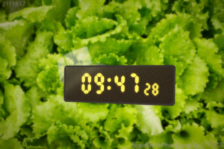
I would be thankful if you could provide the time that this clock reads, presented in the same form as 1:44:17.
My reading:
9:47:28
